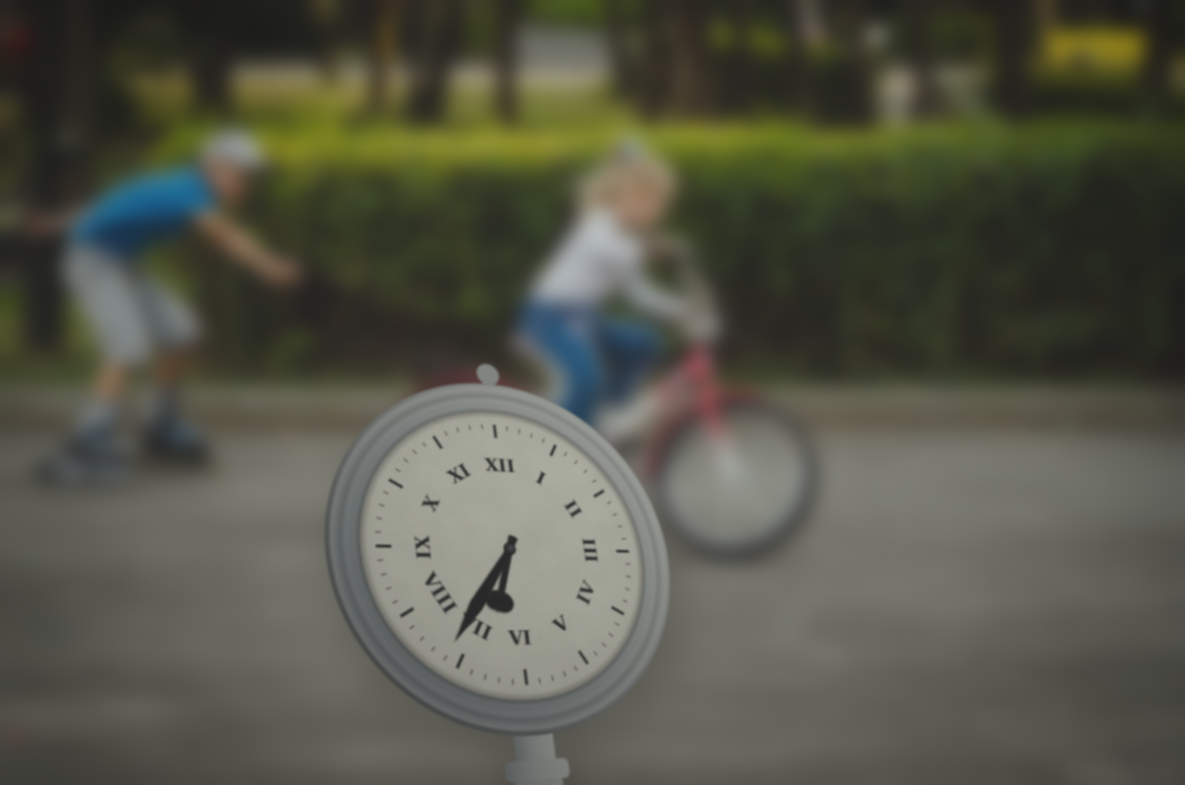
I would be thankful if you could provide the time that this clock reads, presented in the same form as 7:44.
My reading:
6:36
